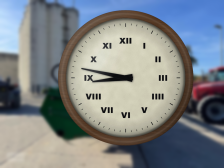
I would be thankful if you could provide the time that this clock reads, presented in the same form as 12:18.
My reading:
8:47
